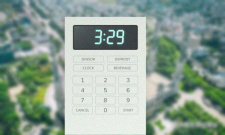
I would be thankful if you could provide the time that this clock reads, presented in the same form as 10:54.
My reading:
3:29
